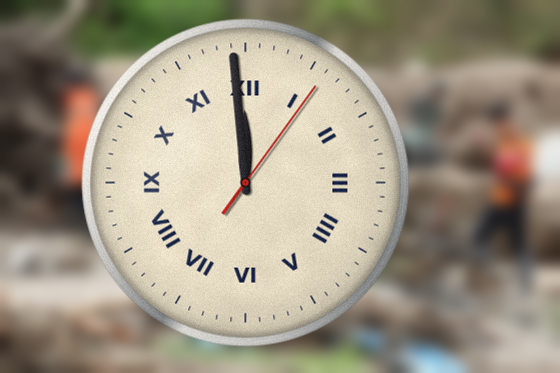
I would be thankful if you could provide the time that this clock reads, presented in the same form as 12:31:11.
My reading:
11:59:06
